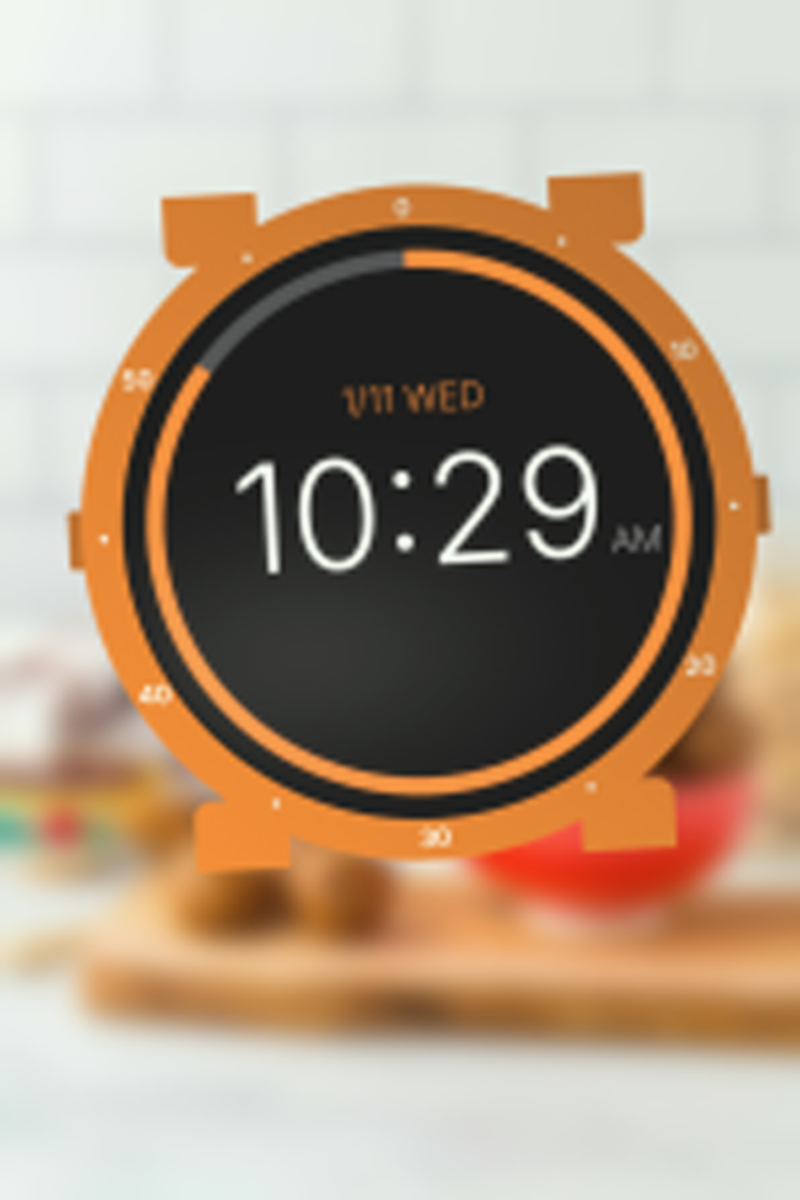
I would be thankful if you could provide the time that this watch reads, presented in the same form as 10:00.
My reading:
10:29
